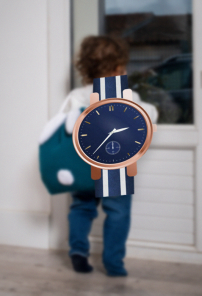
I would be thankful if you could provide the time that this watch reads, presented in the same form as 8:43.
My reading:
2:37
